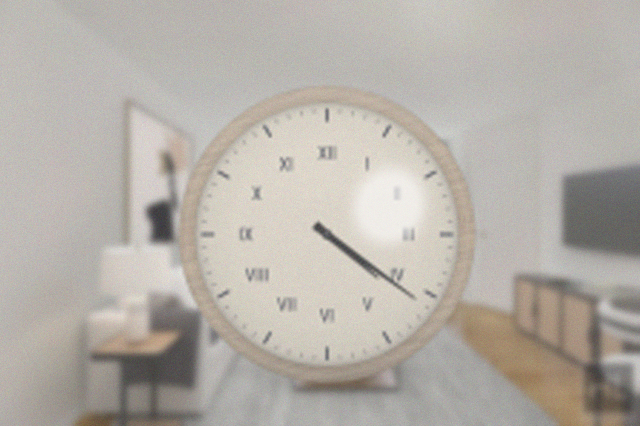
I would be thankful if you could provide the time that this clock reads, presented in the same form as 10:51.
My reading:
4:21
